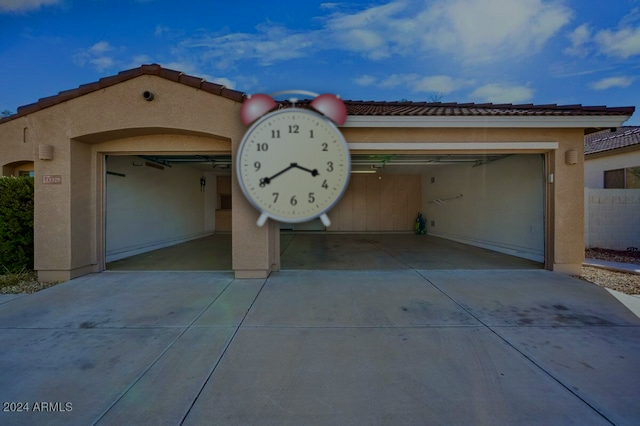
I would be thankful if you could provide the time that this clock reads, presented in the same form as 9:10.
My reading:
3:40
